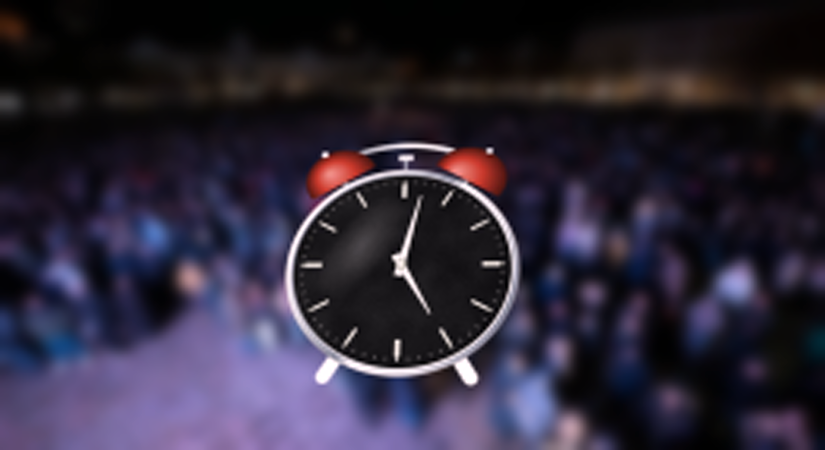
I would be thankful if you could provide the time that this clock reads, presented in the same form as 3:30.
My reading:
5:02
